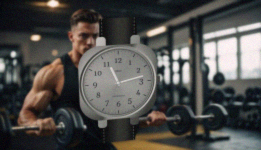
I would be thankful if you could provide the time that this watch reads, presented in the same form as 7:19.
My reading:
11:13
